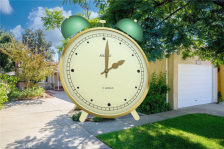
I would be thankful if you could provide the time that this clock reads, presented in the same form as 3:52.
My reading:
2:01
